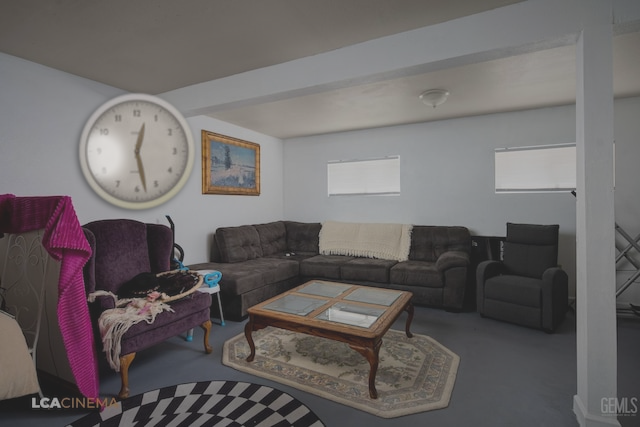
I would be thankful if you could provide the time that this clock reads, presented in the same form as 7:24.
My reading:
12:28
